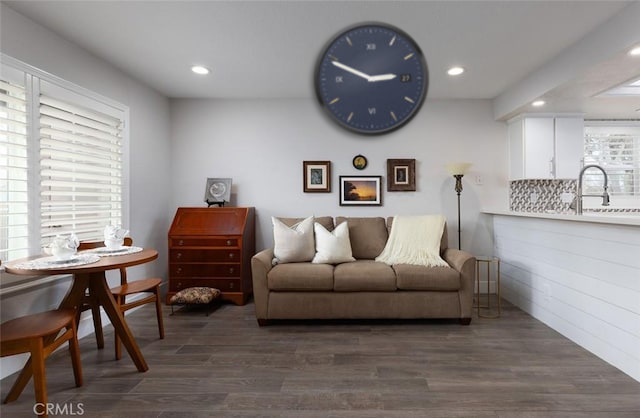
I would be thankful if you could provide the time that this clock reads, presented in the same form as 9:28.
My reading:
2:49
